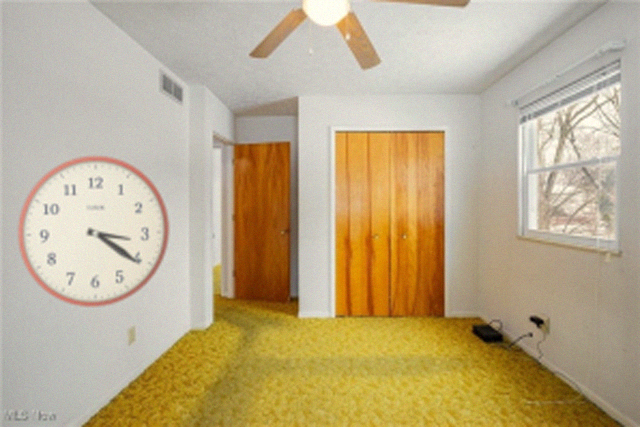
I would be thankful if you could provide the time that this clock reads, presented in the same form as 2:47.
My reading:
3:21
